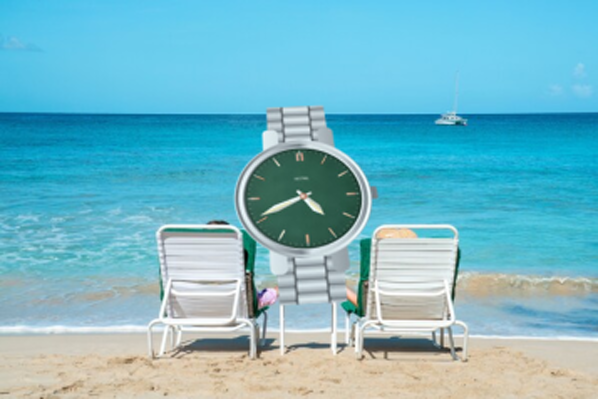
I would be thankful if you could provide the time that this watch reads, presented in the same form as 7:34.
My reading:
4:41
